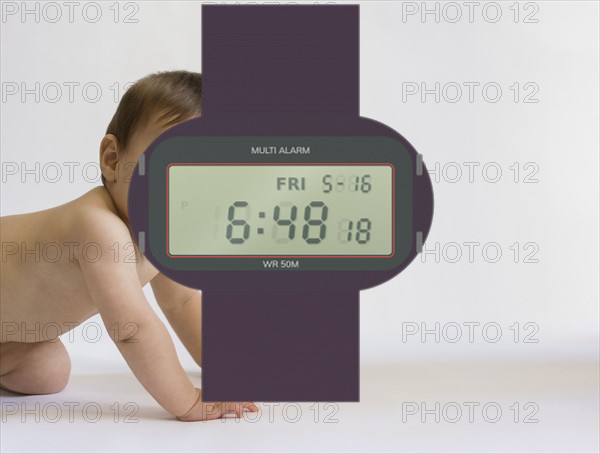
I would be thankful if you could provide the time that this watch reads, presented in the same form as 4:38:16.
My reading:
6:48:18
